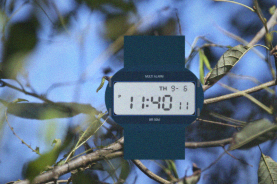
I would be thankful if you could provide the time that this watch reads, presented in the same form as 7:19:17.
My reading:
11:40:11
